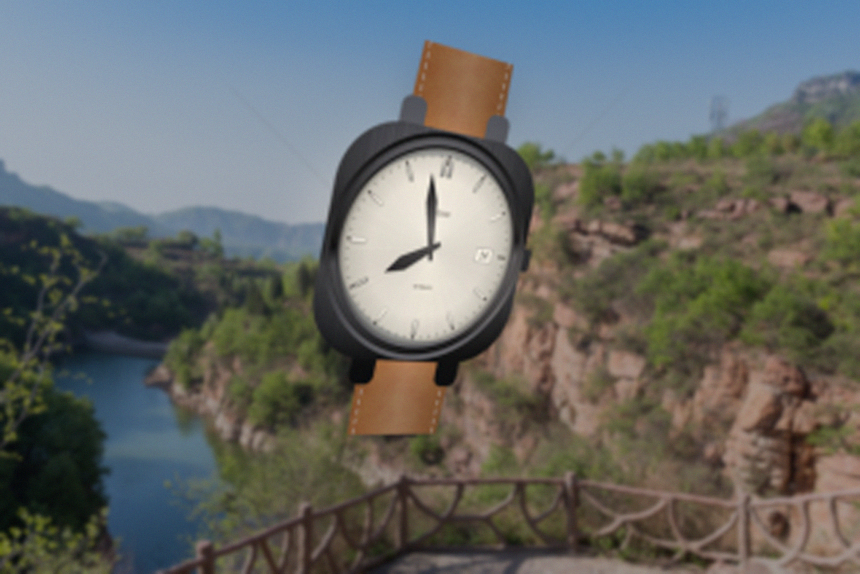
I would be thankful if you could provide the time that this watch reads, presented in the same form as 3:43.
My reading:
7:58
